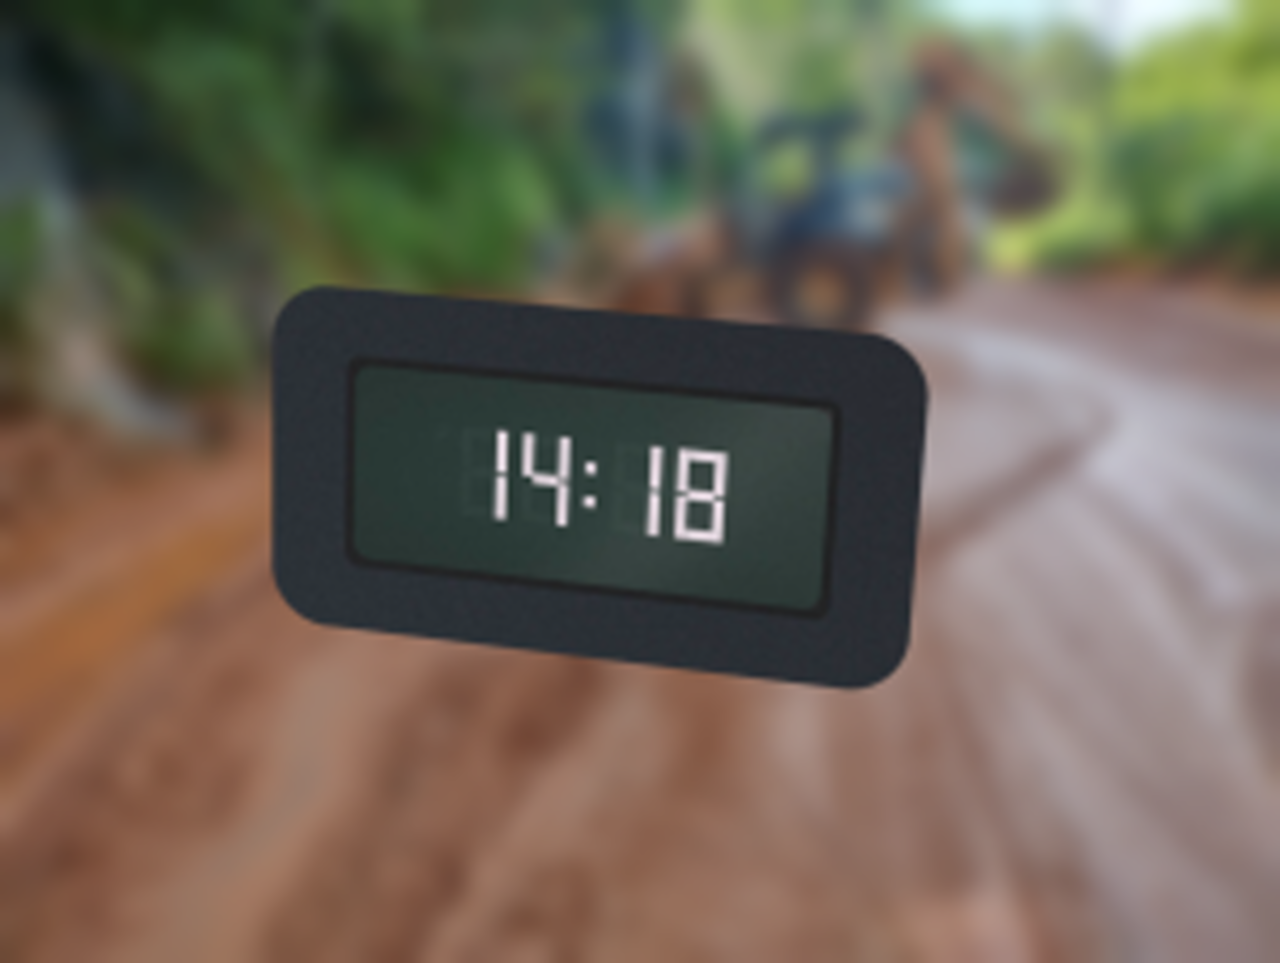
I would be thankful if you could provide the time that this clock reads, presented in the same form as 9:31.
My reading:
14:18
